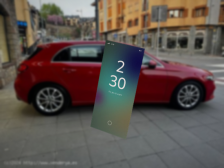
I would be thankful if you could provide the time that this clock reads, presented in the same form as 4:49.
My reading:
2:30
